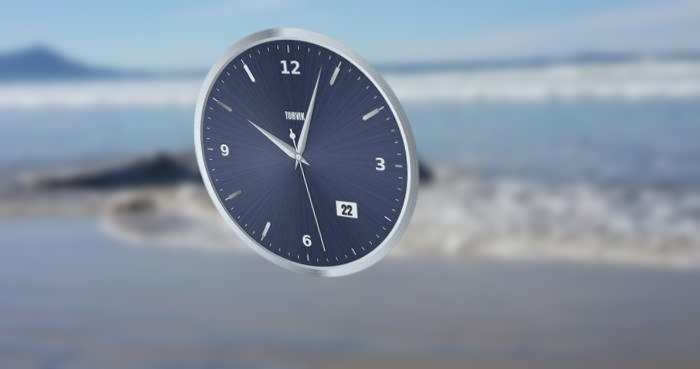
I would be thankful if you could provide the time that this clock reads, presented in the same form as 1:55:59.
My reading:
10:03:28
